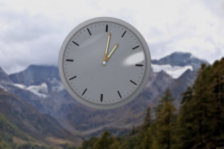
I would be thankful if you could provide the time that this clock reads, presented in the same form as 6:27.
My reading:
1:01
